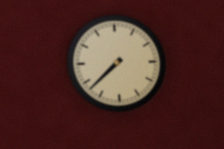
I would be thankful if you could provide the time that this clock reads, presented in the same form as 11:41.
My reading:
7:38
